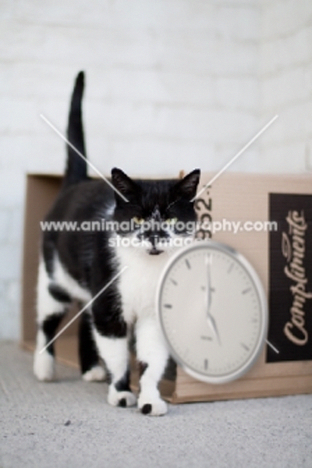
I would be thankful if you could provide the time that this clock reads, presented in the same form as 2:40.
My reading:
5:00
